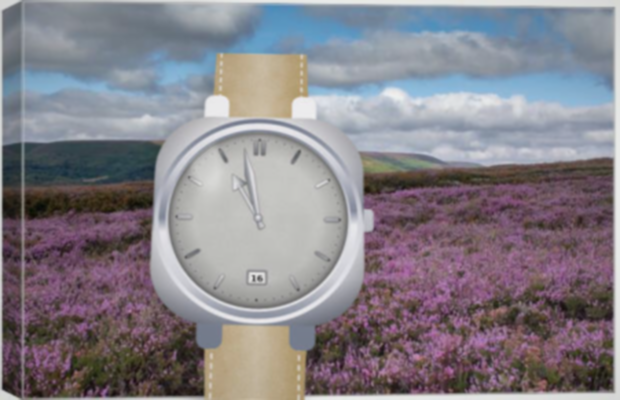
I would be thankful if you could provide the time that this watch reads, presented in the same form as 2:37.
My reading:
10:58
